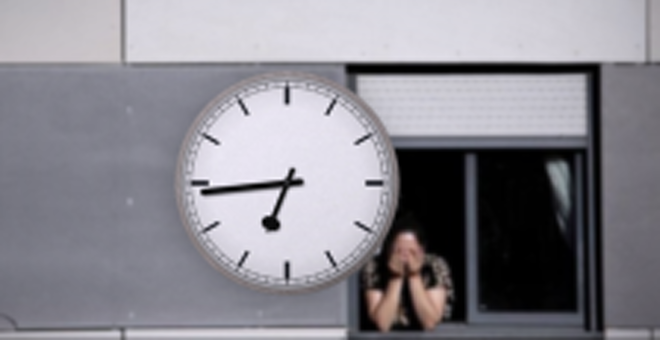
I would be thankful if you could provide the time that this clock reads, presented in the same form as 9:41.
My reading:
6:44
